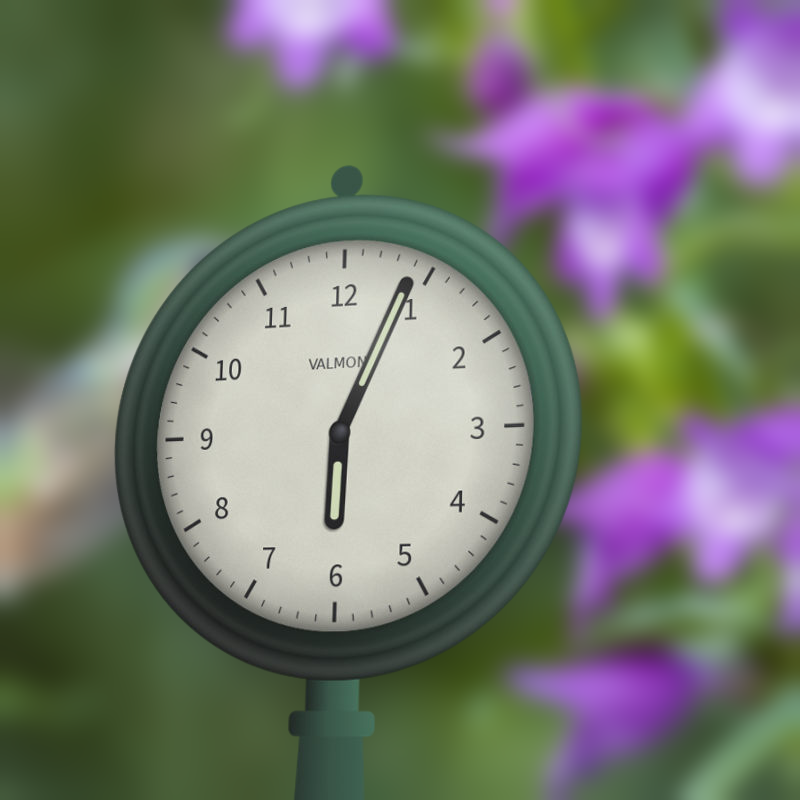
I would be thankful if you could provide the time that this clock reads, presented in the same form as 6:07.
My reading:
6:04
